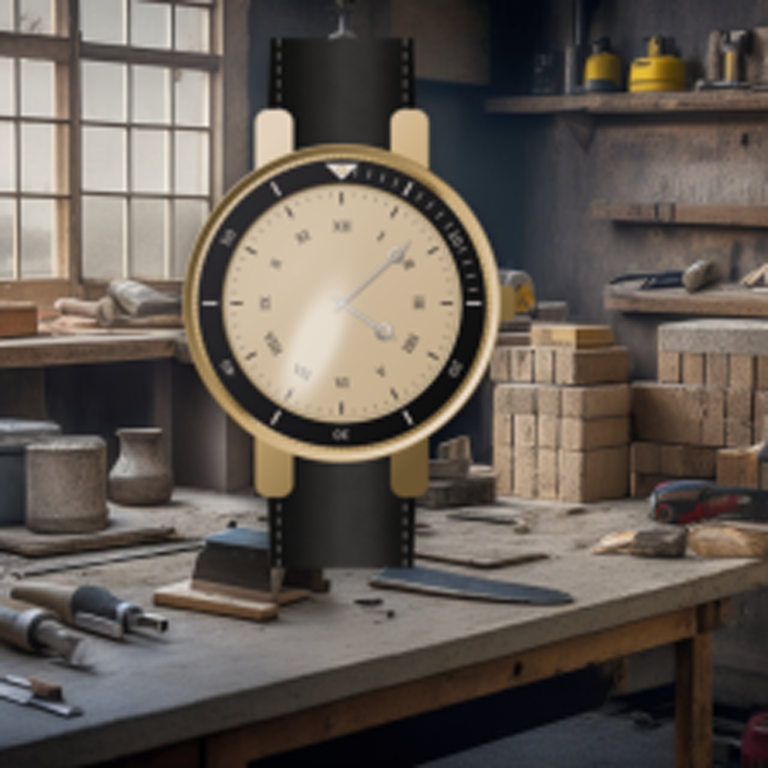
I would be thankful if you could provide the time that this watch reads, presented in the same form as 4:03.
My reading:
4:08
